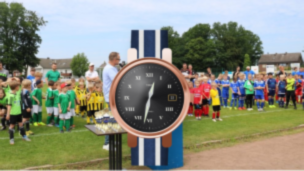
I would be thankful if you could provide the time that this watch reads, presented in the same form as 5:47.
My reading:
12:32
